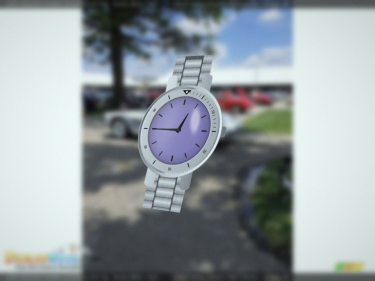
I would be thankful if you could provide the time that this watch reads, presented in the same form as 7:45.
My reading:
12:45
